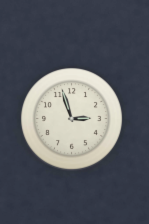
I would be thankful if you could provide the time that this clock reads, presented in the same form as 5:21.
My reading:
2:57
